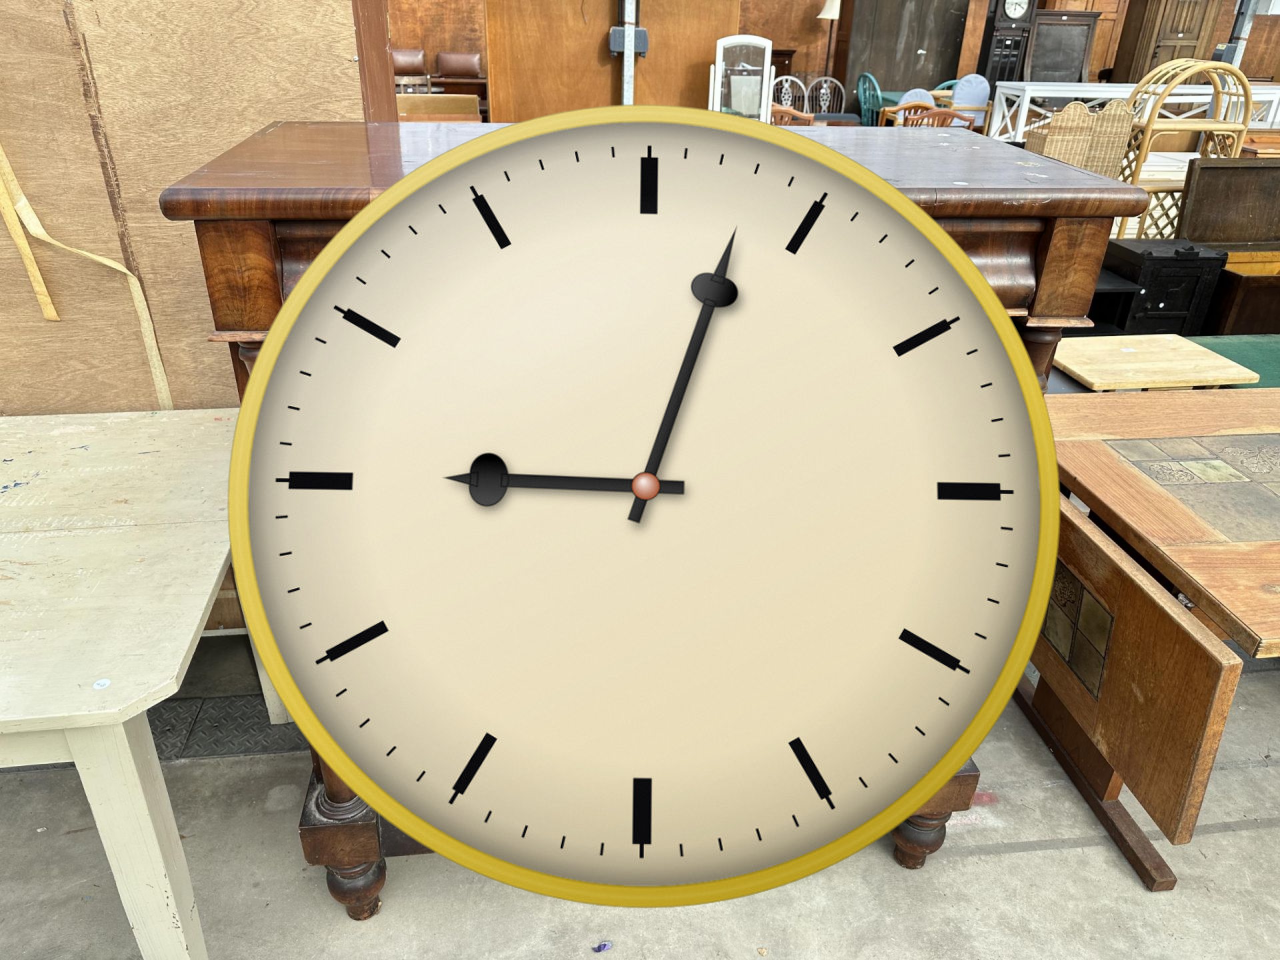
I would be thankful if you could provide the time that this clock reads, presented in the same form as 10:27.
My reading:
9:03
